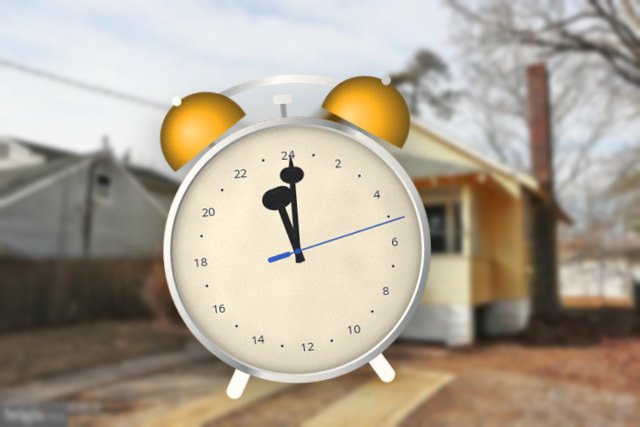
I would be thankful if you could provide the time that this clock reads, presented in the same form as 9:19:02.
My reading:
23:00:13
